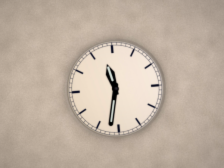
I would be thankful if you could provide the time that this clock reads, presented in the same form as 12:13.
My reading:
11:32
